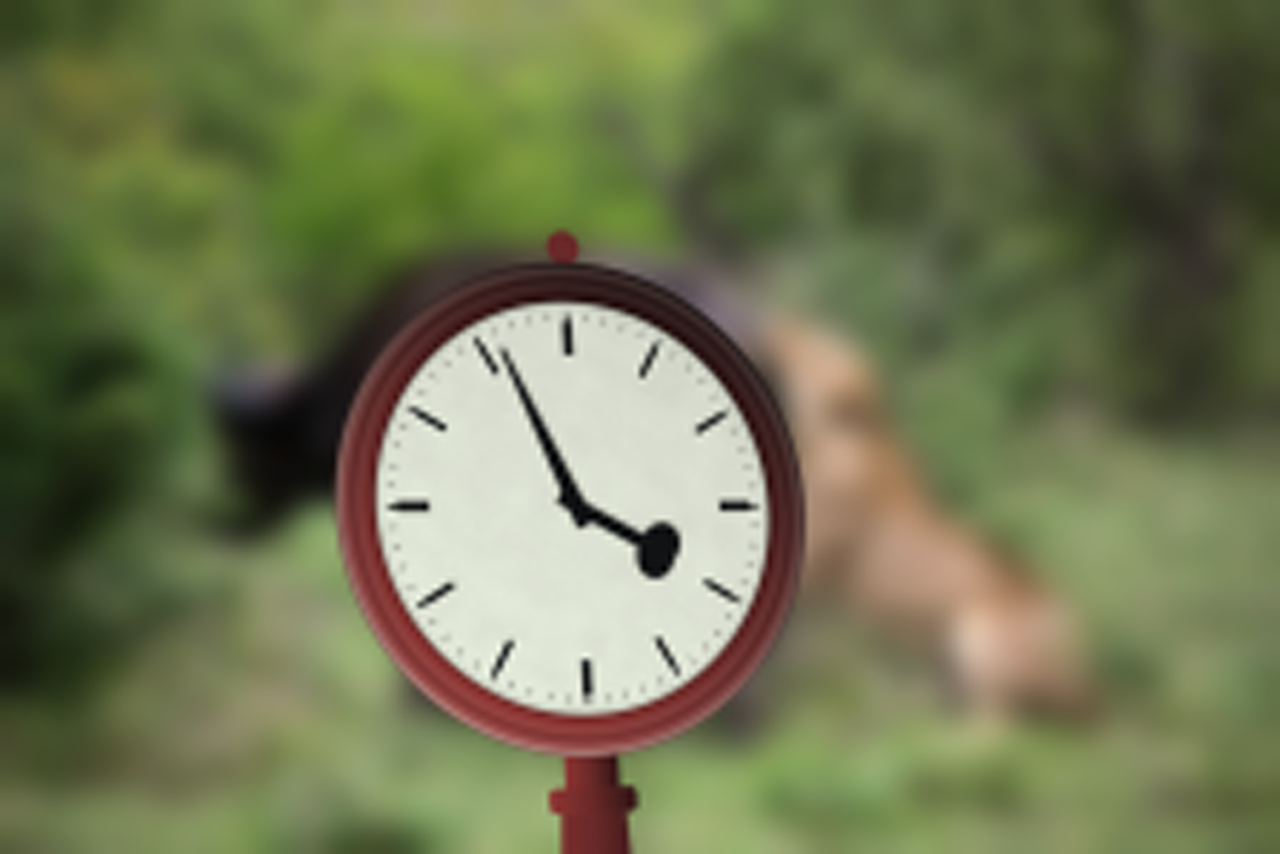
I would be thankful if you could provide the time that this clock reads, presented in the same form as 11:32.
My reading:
3:56
